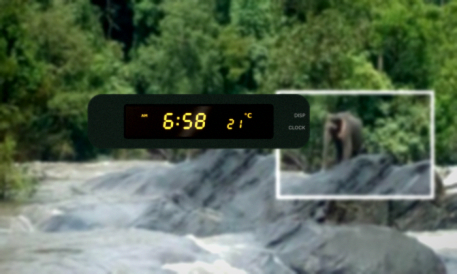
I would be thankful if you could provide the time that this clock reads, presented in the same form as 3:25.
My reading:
6:58
